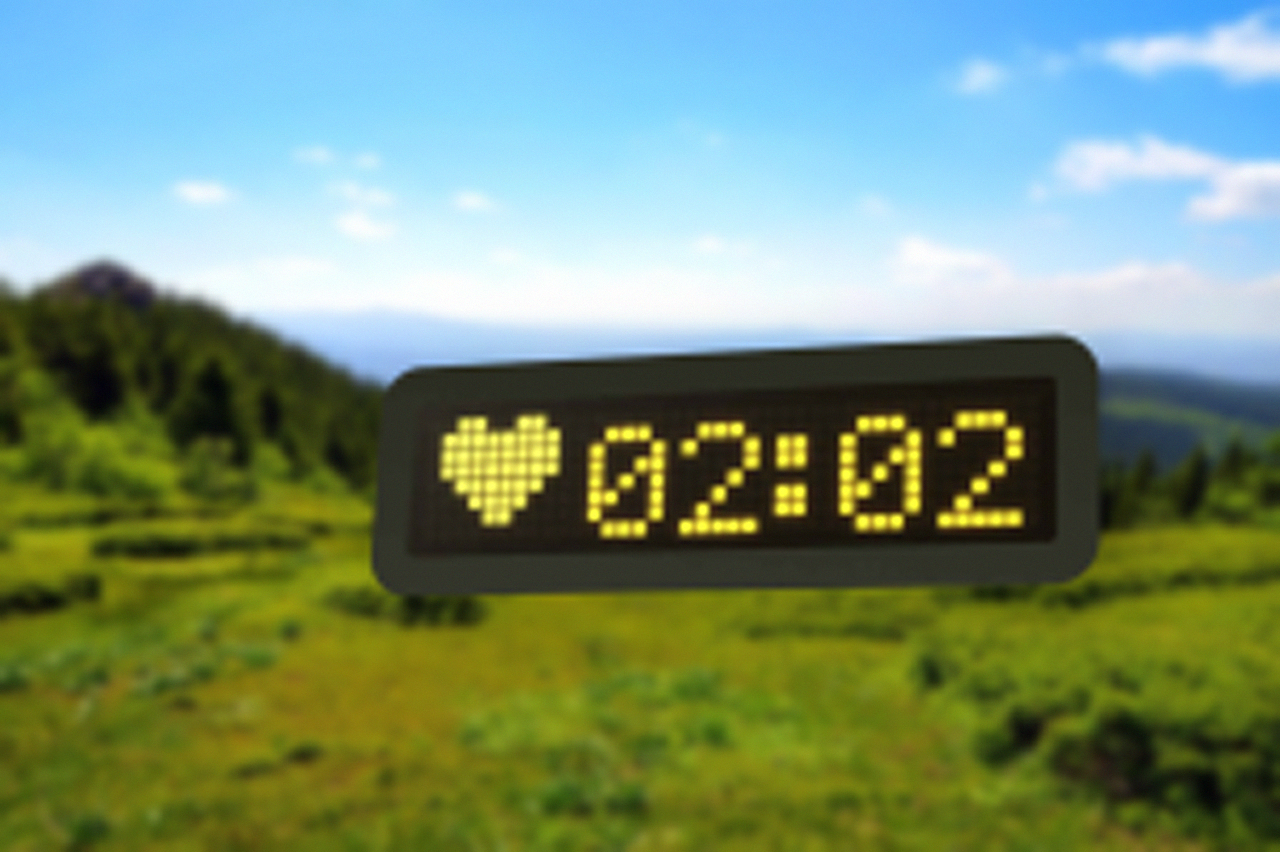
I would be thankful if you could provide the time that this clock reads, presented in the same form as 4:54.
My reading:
2:02
